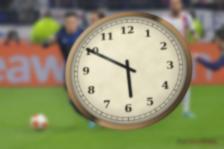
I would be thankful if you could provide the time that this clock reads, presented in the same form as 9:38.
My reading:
5:50
